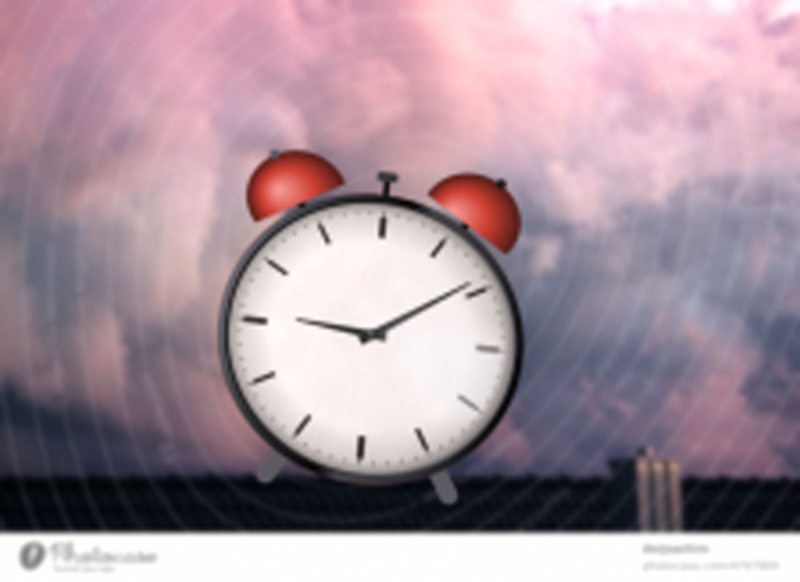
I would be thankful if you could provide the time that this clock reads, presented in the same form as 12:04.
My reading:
9:09
